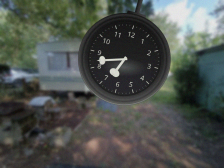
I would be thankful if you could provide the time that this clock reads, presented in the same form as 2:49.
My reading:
6:42
